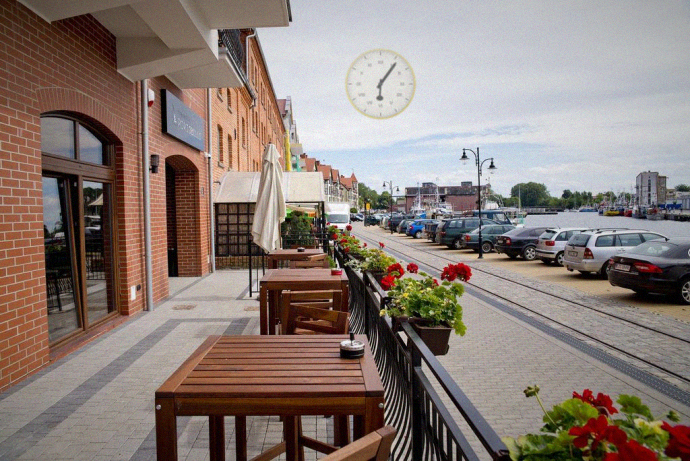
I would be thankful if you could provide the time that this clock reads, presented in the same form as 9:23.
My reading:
6:06
